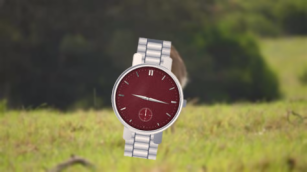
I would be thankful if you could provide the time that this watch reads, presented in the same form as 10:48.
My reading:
9:16
